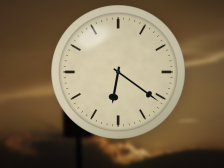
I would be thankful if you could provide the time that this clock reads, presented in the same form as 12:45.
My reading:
6:21
